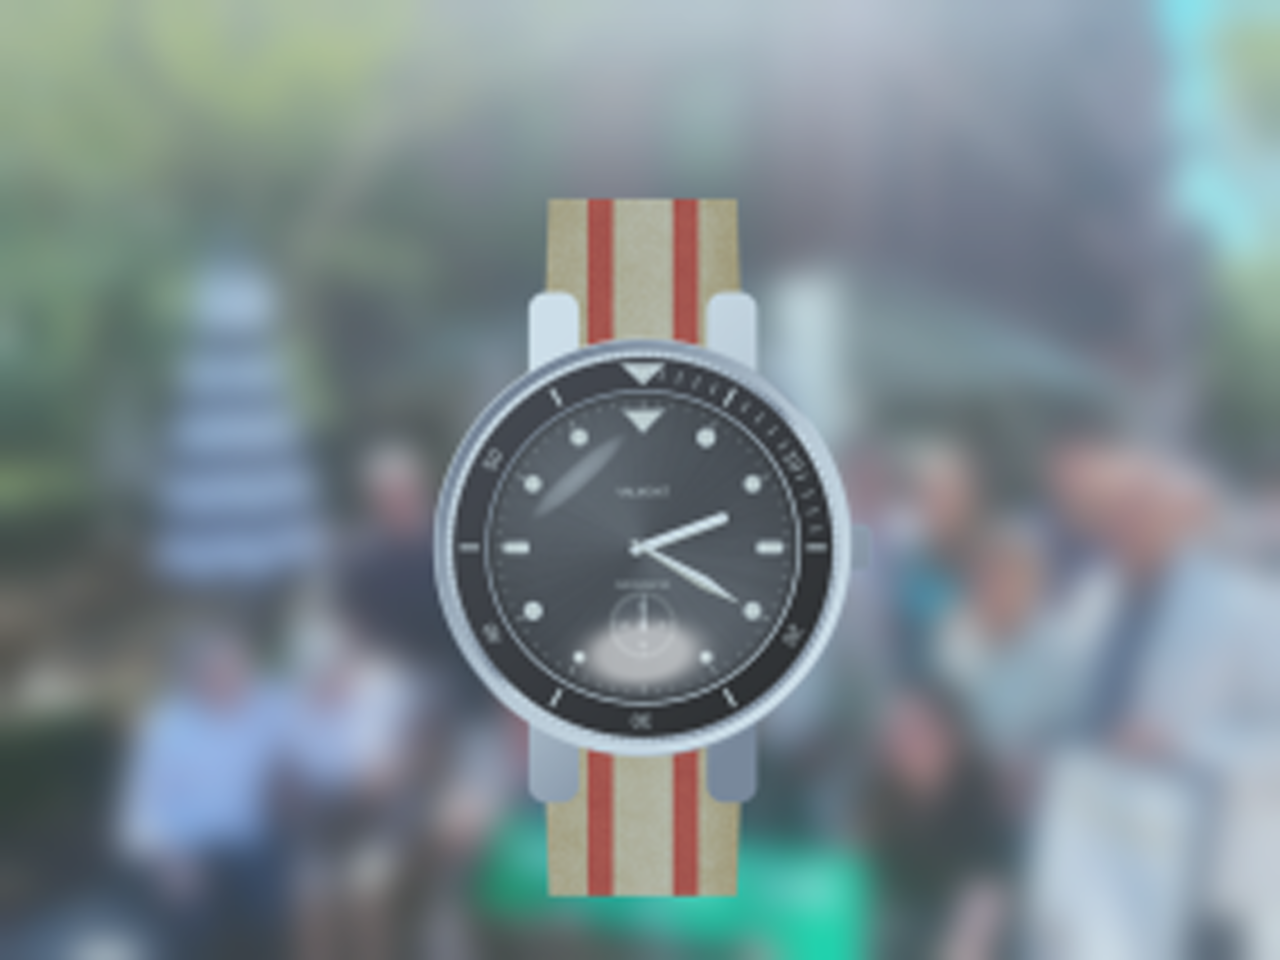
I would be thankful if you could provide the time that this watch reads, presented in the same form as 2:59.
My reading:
2:20
